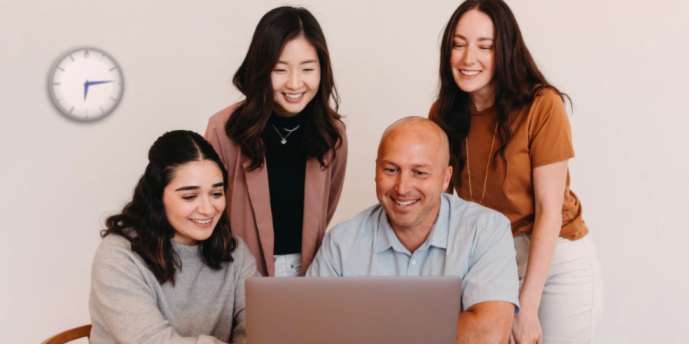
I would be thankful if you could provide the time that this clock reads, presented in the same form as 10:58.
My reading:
6:14
